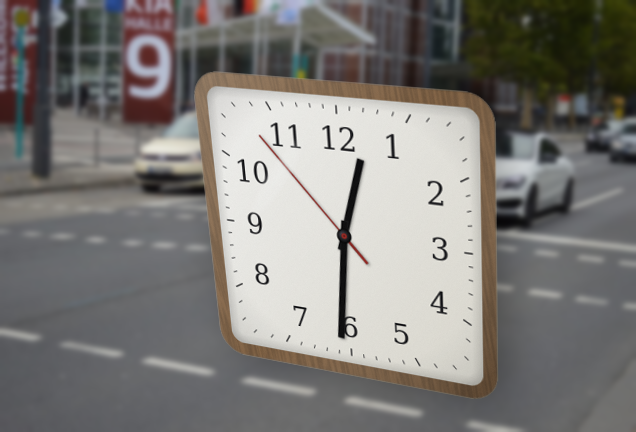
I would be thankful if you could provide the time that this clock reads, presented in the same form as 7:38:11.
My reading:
12:30:53
